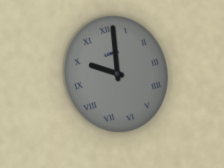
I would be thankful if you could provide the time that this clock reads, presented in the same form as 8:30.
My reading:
10:02
